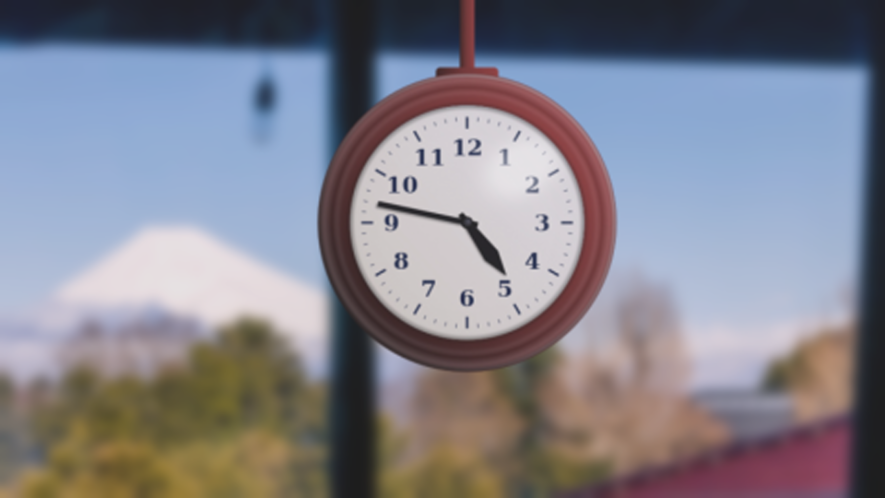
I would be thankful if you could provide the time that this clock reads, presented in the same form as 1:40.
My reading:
4:47
